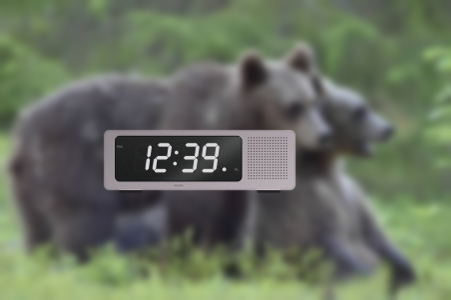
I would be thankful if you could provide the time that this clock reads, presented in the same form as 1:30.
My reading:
12:39
